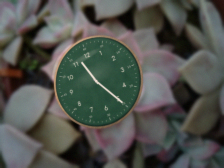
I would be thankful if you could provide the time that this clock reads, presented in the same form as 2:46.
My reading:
11:25
